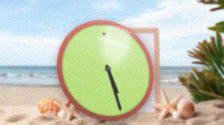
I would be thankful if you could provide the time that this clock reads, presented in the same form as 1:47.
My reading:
5:28
